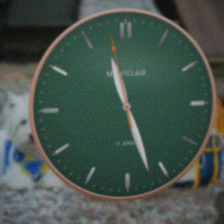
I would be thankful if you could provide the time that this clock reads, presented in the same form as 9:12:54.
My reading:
11:26:58
